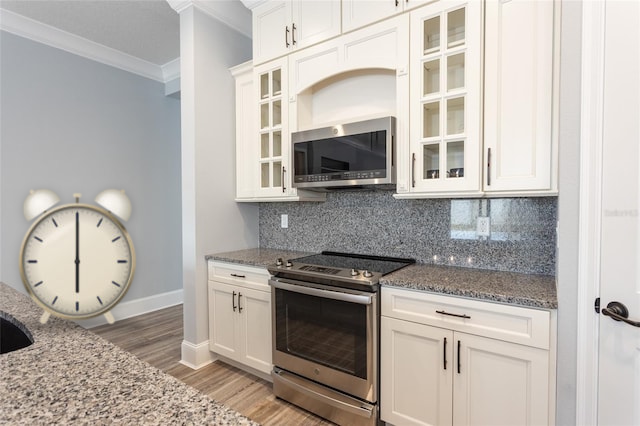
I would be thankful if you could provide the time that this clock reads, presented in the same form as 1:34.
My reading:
6:00
